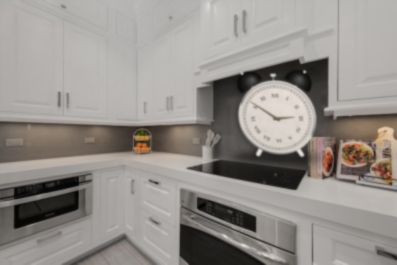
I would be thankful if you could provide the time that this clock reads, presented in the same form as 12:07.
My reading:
2:51
